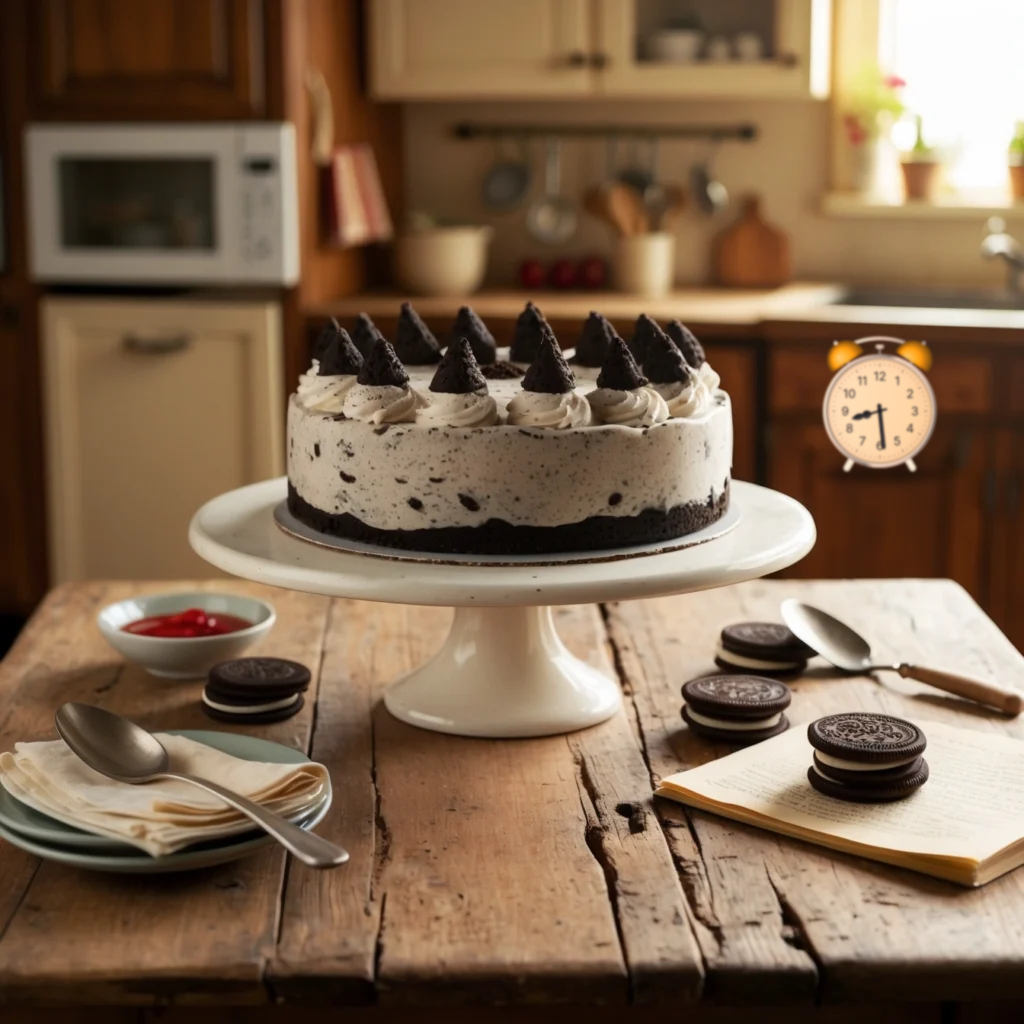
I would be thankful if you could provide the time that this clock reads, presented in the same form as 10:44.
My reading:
8:29
